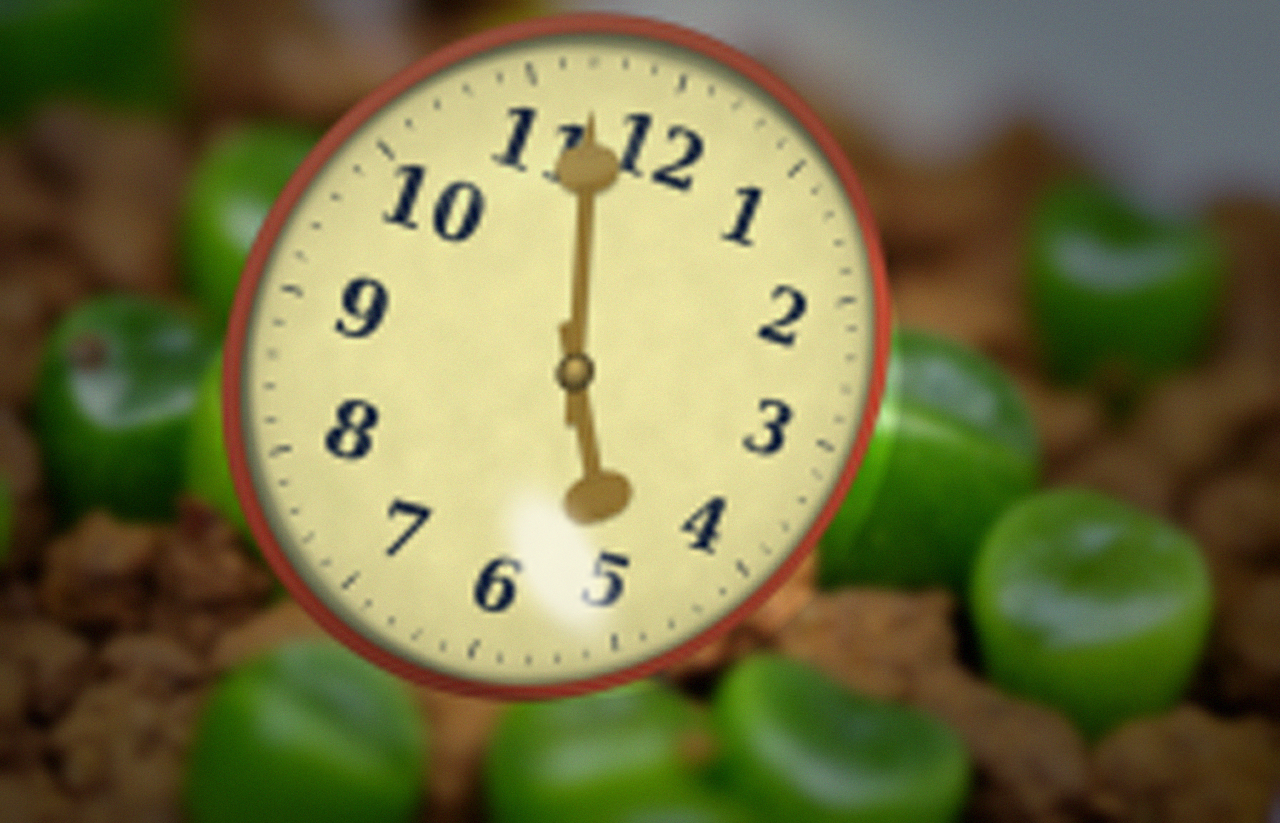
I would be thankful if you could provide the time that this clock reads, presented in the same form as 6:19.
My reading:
4:57
